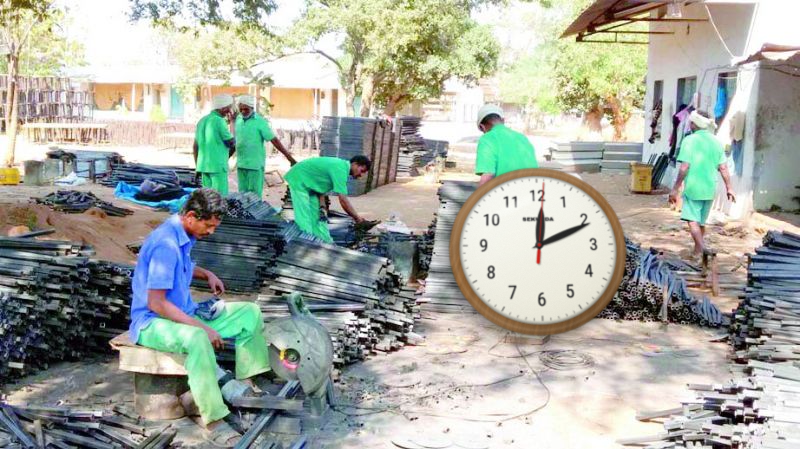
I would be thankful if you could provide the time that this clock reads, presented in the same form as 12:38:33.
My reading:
12:11:01
